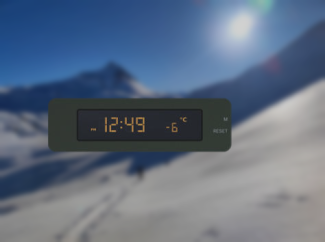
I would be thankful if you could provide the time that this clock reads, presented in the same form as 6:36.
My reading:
12:49
